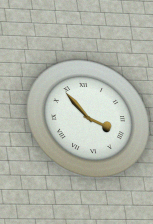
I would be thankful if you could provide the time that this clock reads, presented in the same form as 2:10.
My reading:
3:54
